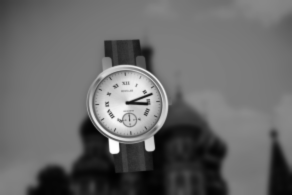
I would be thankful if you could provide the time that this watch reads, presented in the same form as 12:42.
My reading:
3:12
